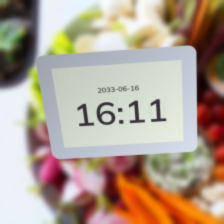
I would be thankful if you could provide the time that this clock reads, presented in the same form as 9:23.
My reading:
16:11
